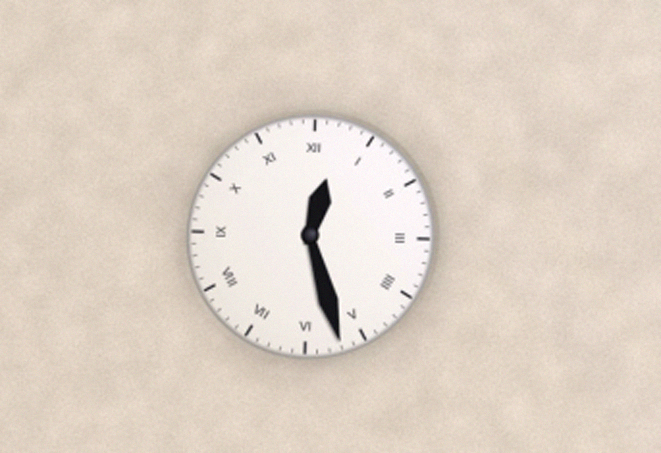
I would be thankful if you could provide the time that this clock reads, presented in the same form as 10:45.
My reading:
12:27
